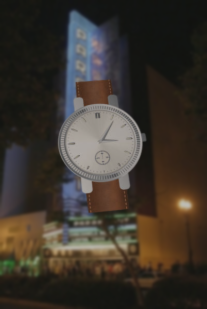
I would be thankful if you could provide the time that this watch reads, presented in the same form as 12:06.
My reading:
3:06
